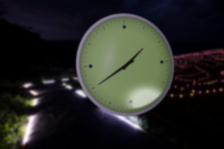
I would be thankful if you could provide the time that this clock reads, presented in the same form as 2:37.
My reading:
1:40
